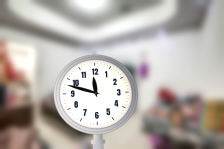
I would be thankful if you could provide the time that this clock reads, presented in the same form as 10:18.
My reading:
11:48
